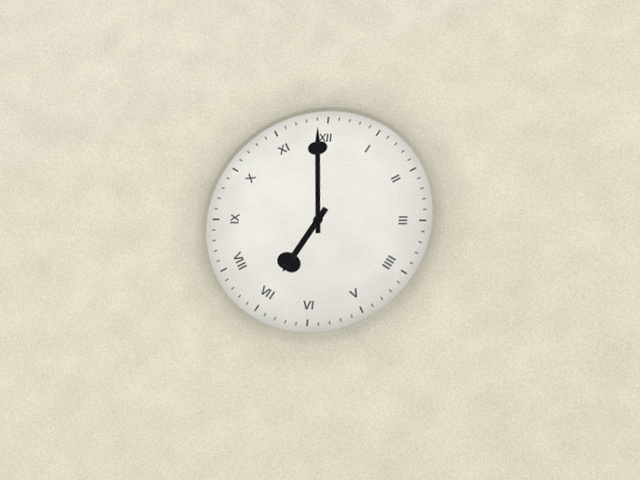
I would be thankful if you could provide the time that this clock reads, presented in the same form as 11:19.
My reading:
6:59
